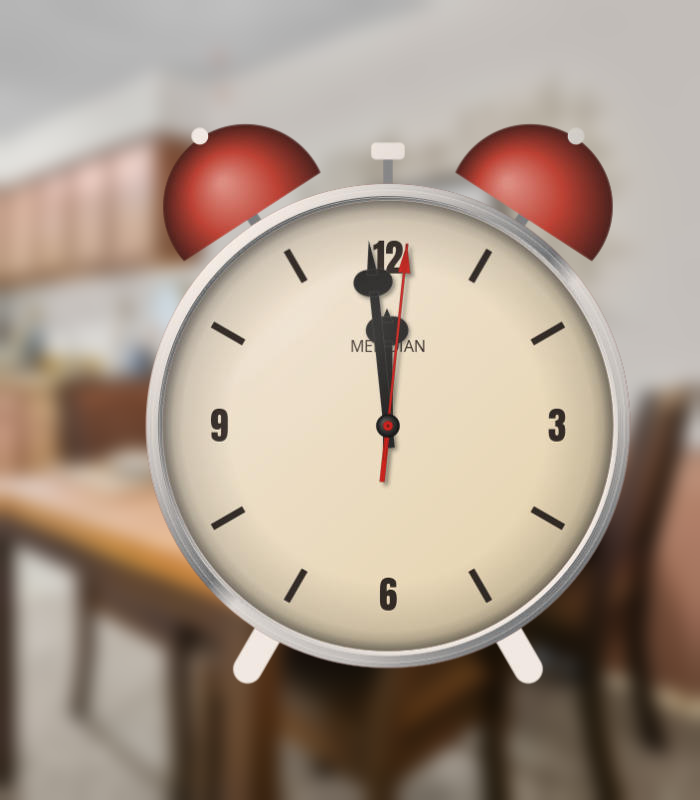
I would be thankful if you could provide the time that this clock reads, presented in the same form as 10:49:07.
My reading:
11:59:01
